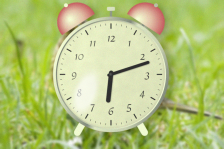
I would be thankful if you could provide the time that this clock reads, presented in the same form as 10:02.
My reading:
6:12
